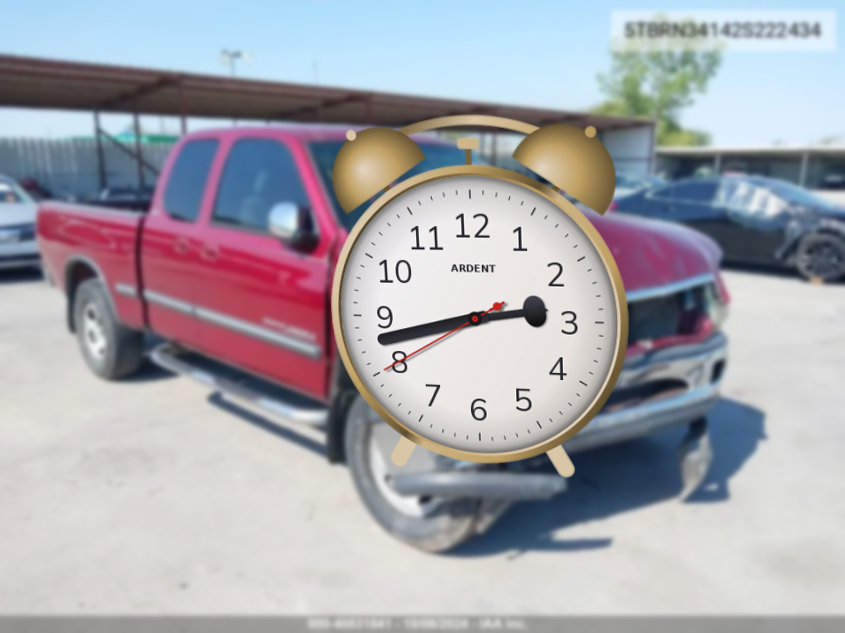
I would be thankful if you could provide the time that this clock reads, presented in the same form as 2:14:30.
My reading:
2:42:40
